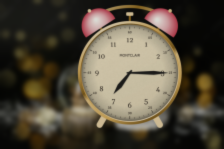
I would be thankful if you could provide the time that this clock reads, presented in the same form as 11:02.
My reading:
7:15
